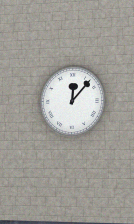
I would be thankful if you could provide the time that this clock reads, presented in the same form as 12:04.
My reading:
12:07
